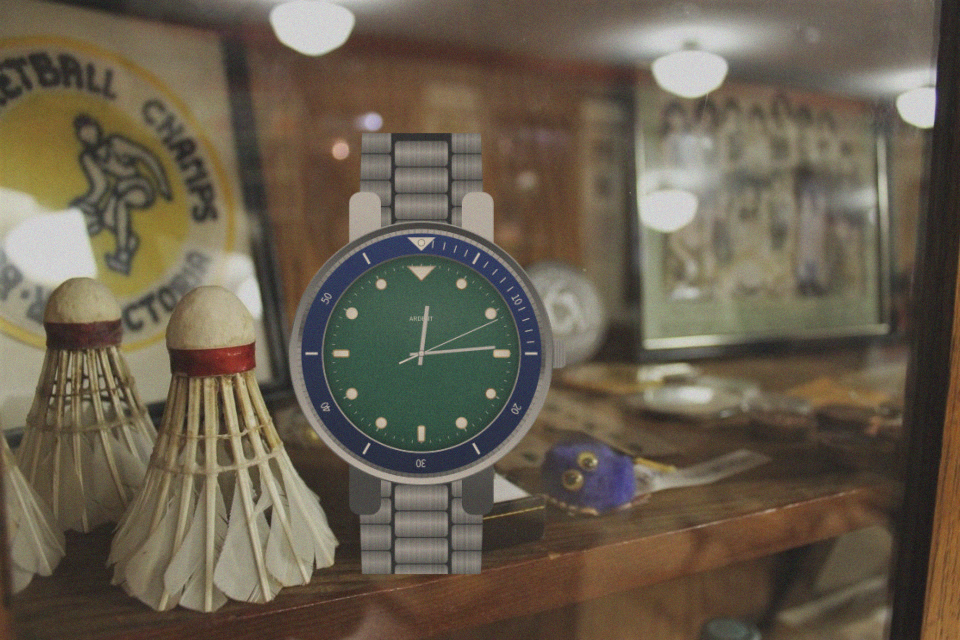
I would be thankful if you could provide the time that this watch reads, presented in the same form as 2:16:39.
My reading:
12:14:11
